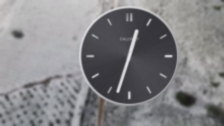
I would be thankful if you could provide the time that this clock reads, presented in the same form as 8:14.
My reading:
12:33
